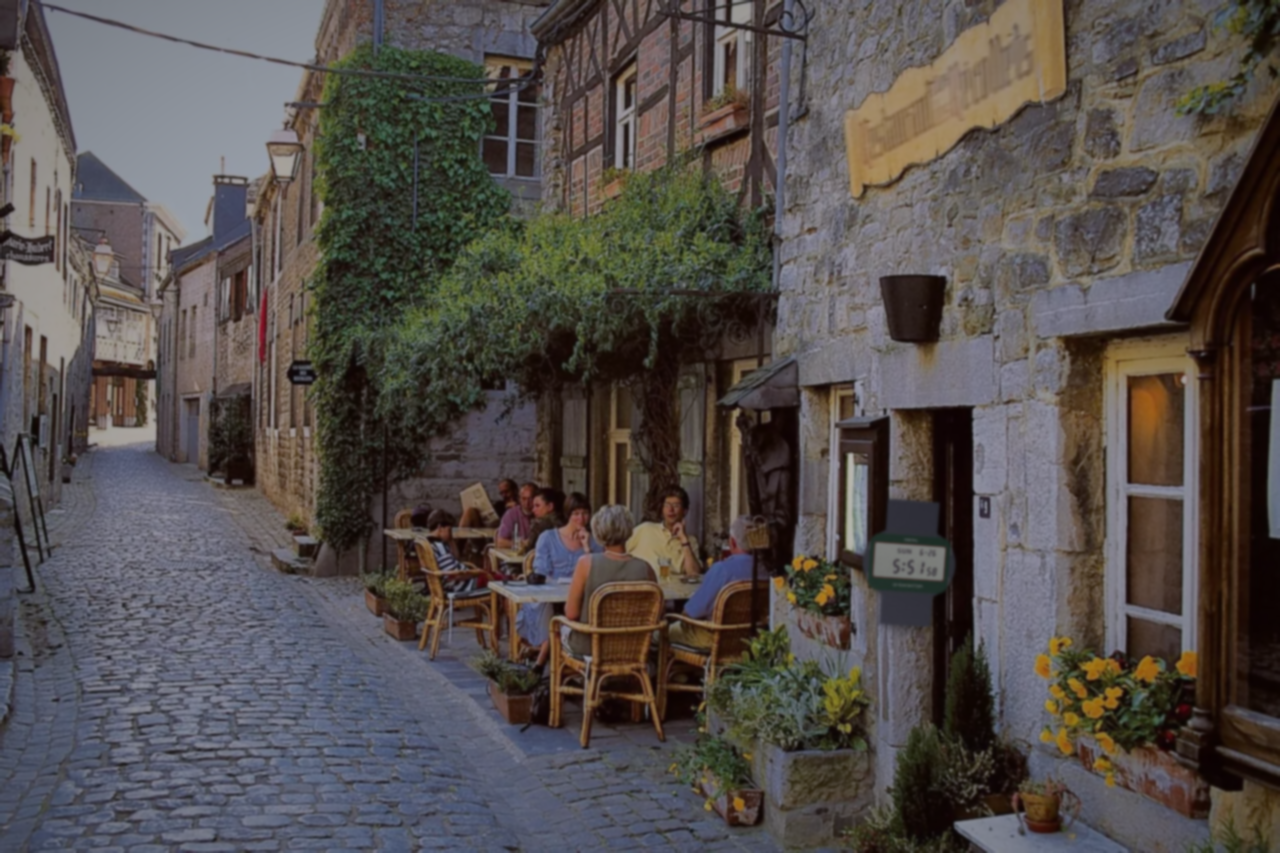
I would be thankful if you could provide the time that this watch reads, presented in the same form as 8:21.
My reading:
5:51
